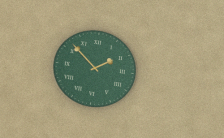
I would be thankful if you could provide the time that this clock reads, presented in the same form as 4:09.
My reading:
1:52
